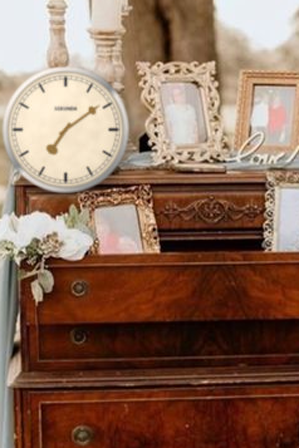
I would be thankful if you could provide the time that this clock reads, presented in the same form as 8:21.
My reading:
7:09
